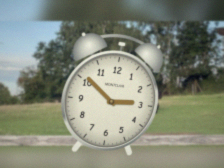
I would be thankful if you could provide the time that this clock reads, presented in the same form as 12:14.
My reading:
2:51
